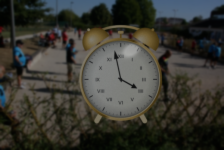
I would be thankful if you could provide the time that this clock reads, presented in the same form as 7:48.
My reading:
3:58
